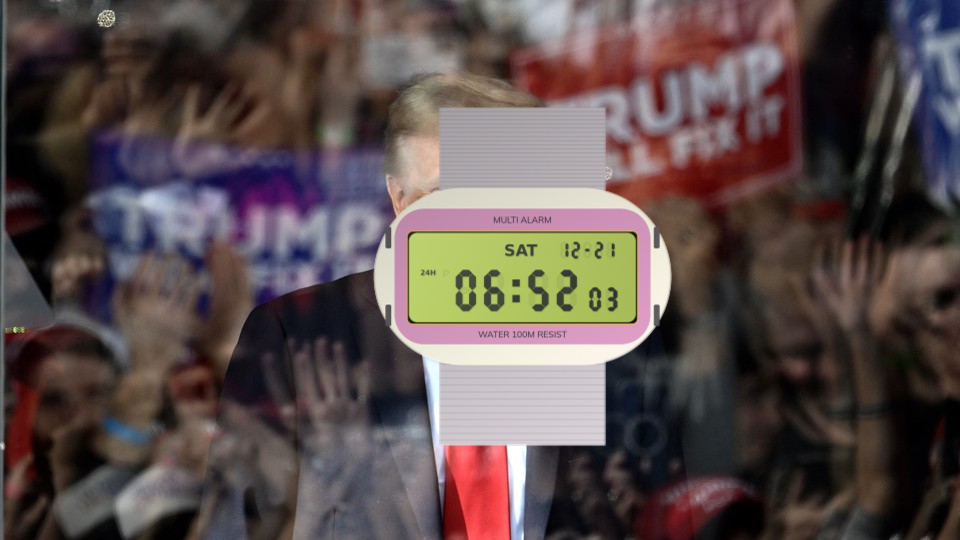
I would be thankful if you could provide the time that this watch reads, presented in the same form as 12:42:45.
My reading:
6:52:03
